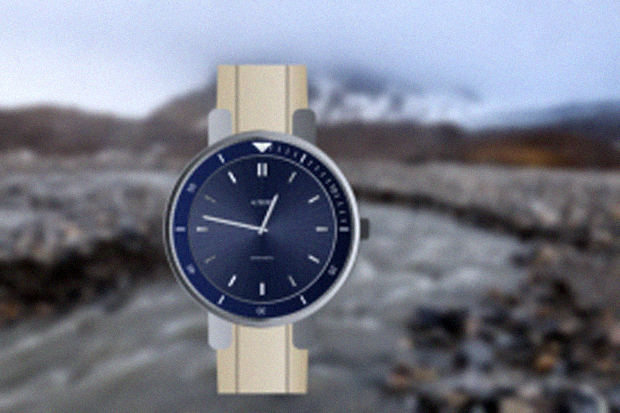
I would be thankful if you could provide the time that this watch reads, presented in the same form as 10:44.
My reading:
12:47
